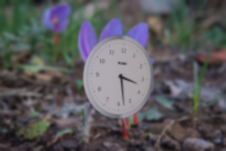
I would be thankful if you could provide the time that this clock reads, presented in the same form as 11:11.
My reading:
3:28
